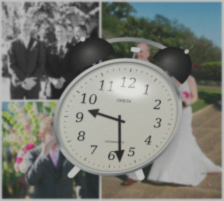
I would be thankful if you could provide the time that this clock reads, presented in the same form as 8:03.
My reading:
9:28
